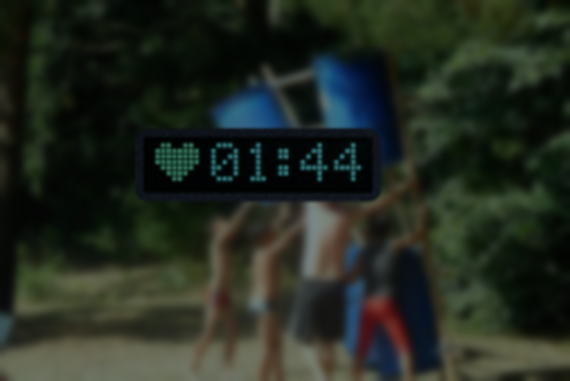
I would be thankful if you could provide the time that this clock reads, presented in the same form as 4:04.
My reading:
1:44
